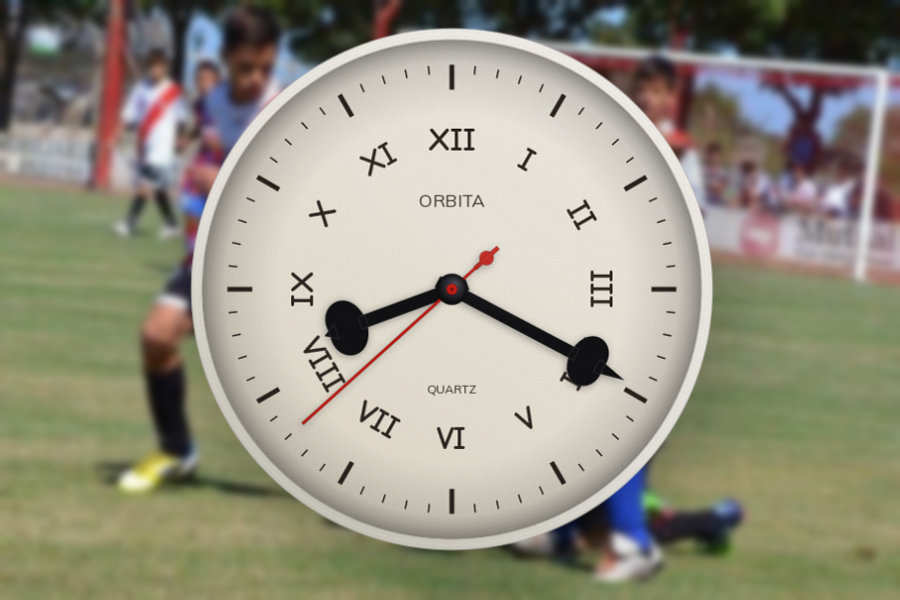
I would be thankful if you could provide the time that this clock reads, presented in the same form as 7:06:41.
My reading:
8:19:38
